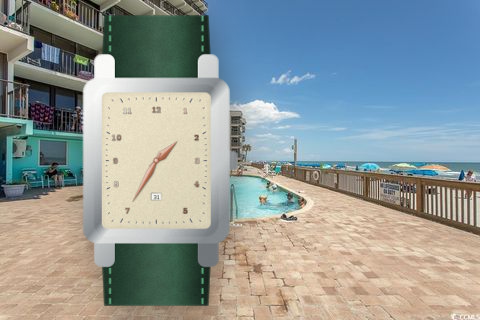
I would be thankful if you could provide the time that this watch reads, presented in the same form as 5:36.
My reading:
1:35
